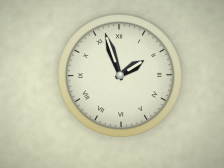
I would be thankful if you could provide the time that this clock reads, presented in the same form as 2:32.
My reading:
1:57
